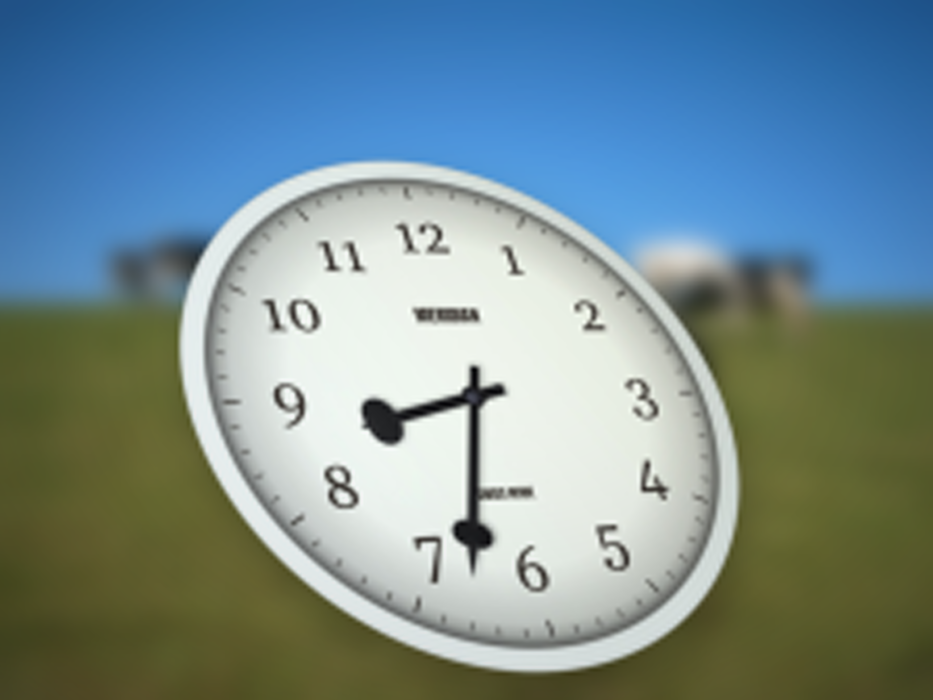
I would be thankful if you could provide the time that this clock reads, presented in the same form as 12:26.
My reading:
8:33
